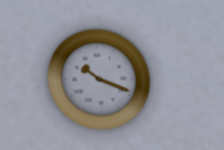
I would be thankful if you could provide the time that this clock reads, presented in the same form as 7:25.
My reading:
10:19
